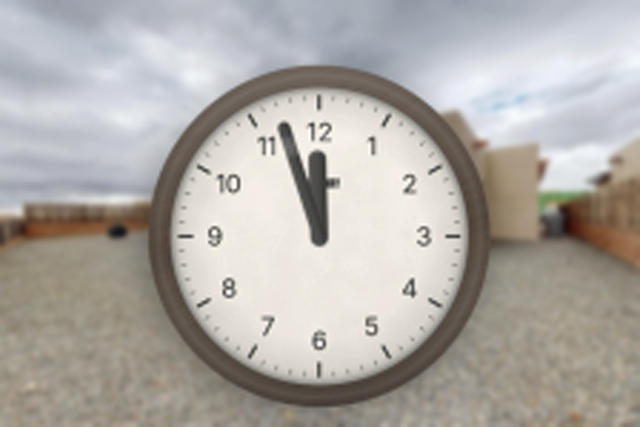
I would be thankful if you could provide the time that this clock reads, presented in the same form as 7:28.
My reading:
11:57
